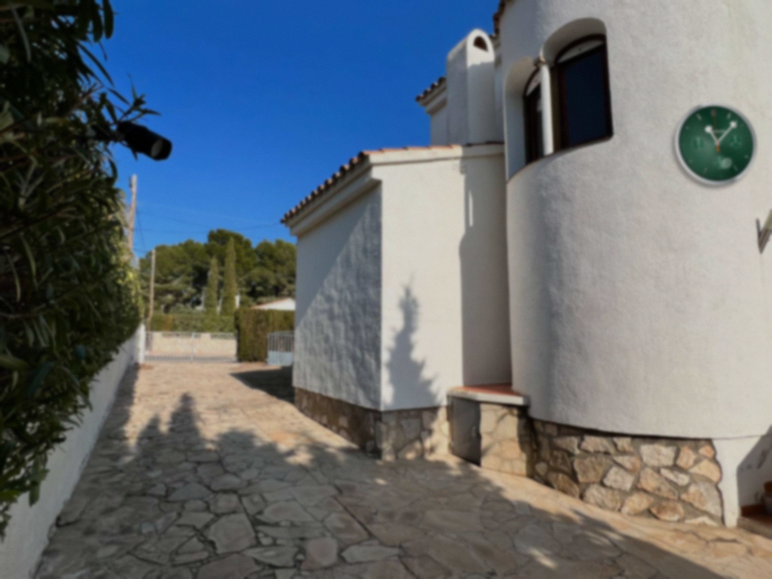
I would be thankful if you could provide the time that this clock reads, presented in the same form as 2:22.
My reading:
11:08
